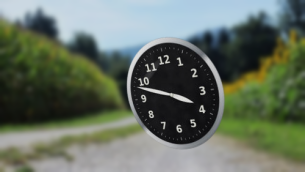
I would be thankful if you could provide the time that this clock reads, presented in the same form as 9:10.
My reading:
3:48
